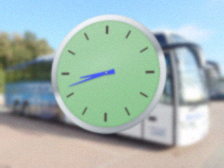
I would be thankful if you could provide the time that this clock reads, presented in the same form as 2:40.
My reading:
8:42
